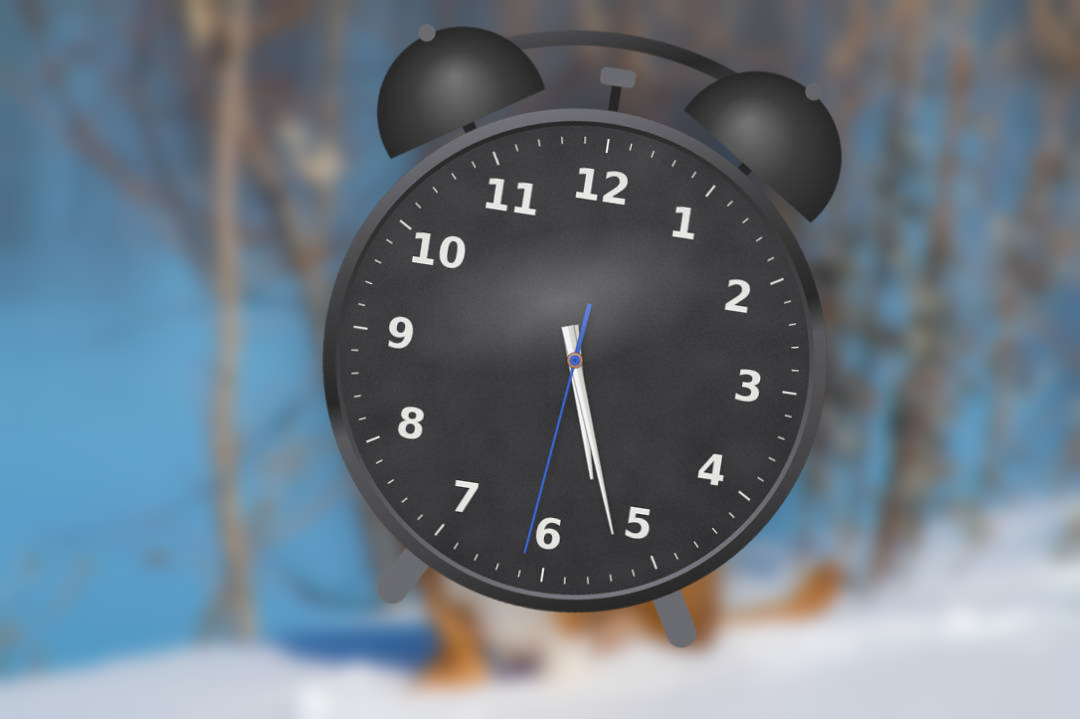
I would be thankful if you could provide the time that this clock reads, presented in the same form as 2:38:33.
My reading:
5:26:31
